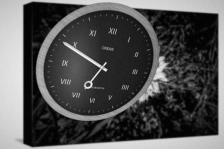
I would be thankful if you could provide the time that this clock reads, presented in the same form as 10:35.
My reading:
6:49
